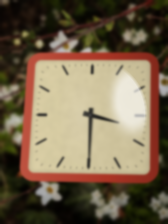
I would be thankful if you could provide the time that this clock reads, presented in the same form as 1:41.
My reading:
3:30
